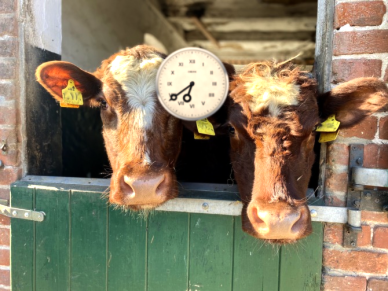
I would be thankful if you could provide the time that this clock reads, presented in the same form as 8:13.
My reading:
6:39
